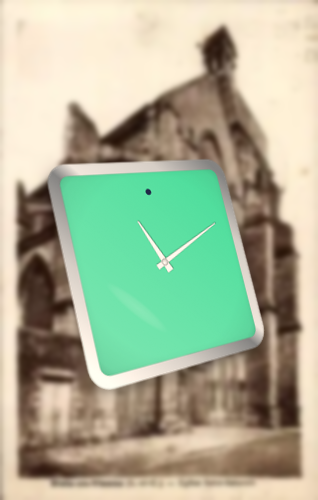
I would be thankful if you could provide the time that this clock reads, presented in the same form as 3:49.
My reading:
11:11
